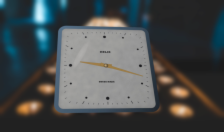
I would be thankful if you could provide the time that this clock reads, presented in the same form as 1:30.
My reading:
9:18
